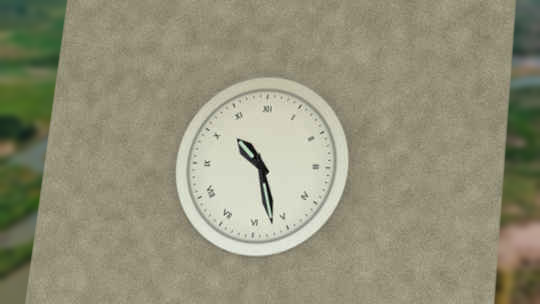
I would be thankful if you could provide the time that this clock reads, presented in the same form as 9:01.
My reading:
10:27
